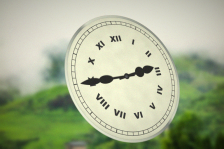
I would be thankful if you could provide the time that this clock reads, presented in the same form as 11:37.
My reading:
2:45
